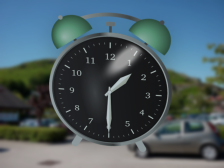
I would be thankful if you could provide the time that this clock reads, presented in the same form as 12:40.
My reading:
1:30
